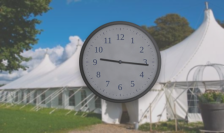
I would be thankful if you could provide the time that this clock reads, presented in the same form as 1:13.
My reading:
9:16
